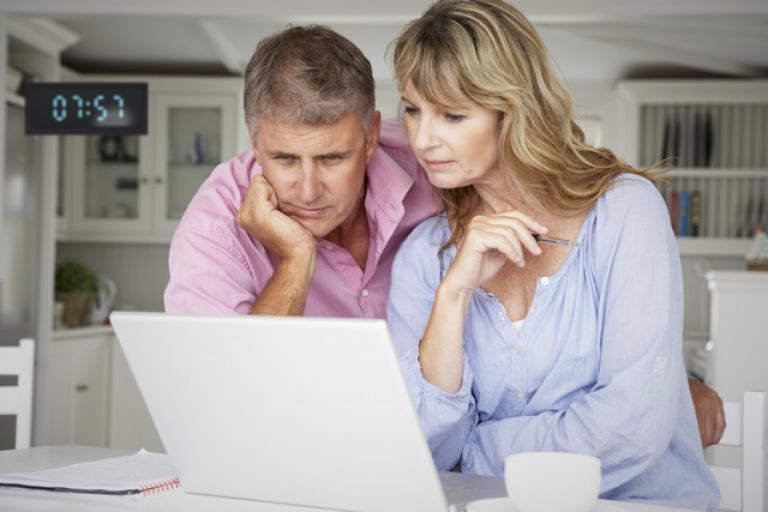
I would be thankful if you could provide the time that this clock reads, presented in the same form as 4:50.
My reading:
7:57
